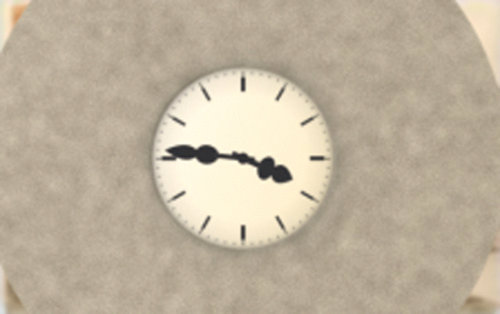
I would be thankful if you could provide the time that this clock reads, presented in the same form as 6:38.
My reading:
3:46
